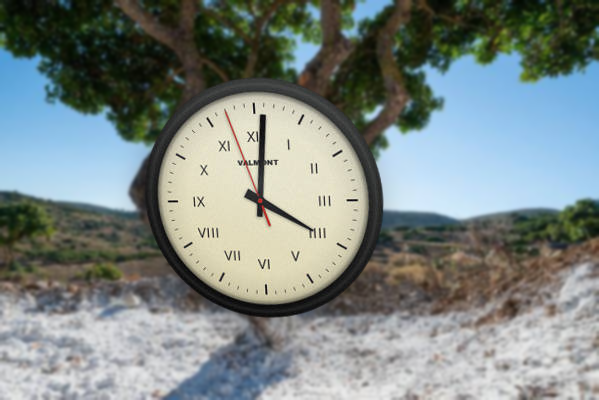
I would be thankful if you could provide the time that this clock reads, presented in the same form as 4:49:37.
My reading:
4:00:57
